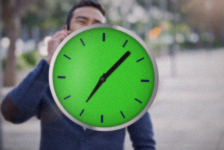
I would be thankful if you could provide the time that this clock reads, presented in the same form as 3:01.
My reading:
7:07
